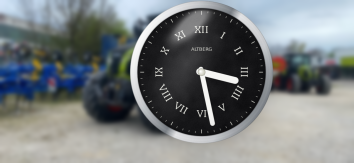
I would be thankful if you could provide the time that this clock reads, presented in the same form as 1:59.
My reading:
3:28
